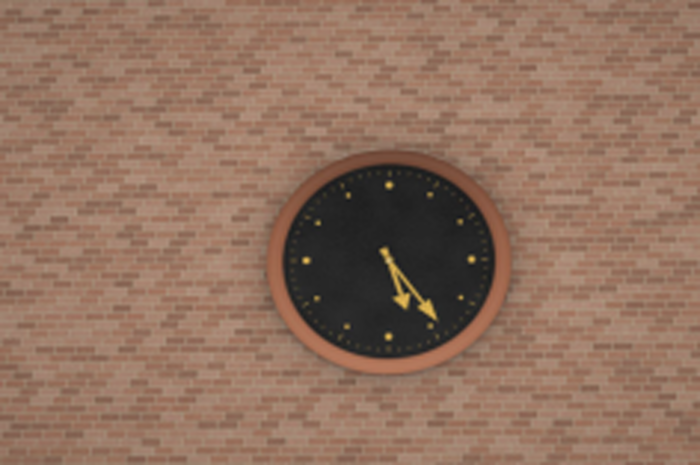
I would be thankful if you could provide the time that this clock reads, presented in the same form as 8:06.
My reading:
5:24
